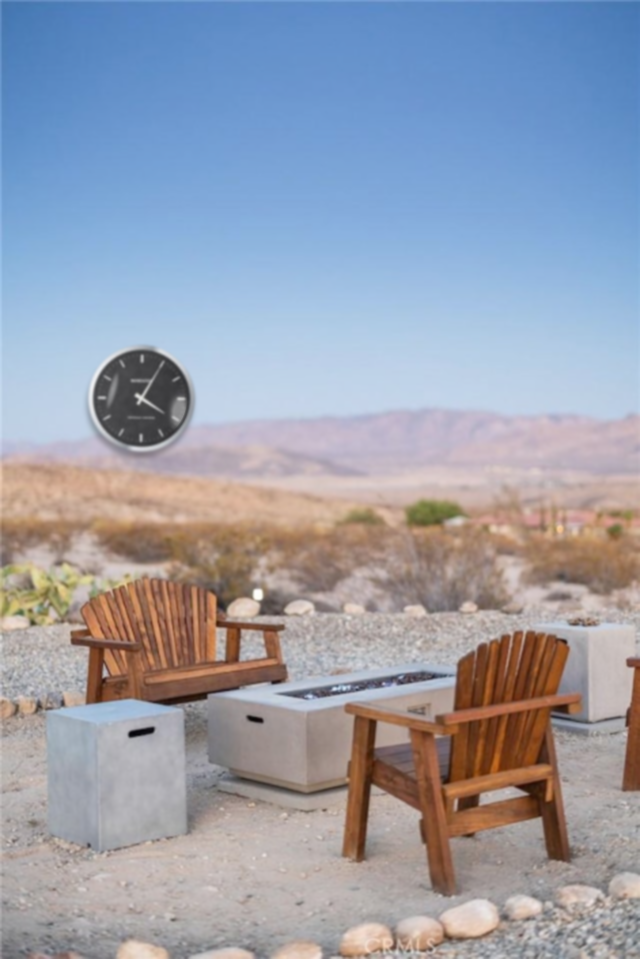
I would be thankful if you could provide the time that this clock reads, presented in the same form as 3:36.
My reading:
4:05
